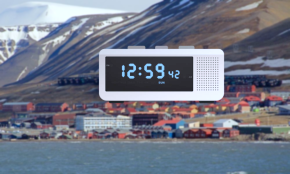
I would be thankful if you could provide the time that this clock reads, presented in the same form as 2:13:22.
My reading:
12:59:42
